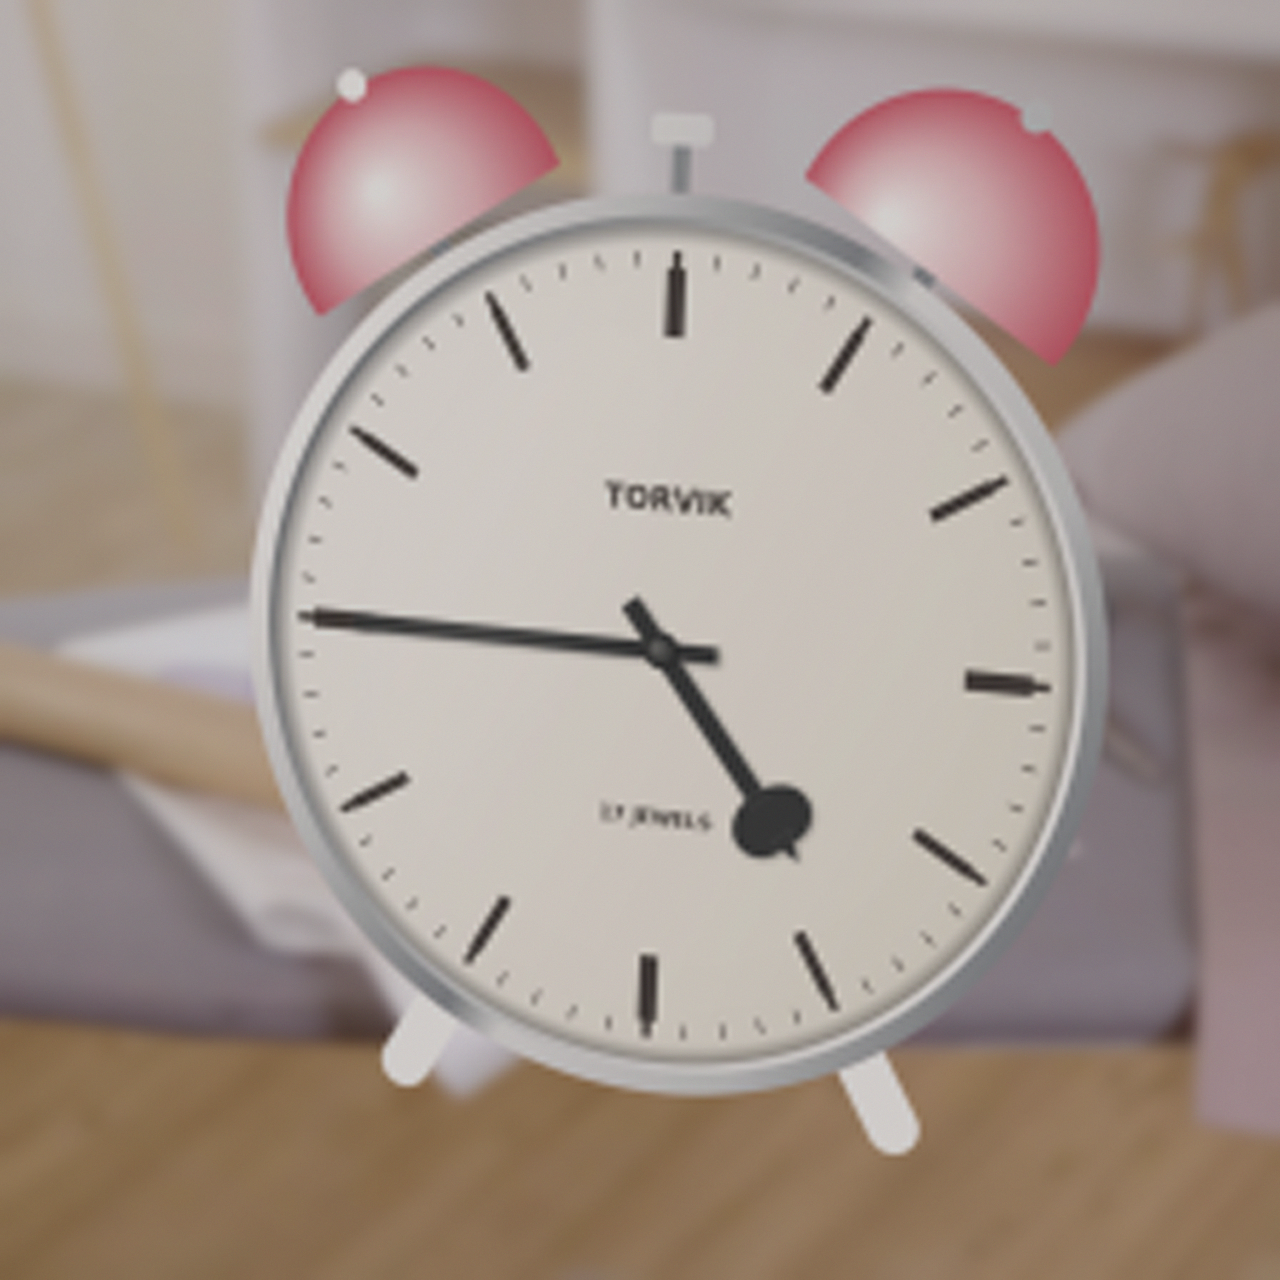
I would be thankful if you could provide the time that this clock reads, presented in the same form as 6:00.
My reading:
4:45
